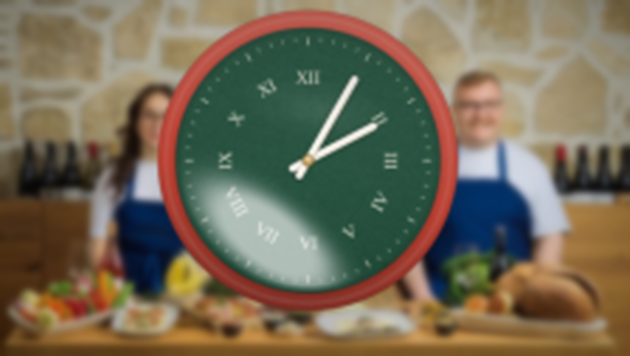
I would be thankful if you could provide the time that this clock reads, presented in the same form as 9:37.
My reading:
2:05
